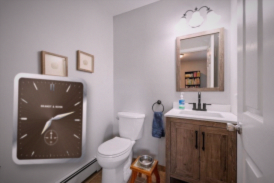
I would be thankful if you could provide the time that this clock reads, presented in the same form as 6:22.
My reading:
7:12
